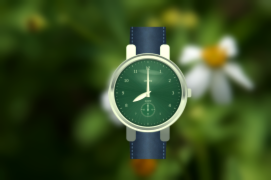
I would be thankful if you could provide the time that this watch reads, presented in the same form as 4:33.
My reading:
8:00
